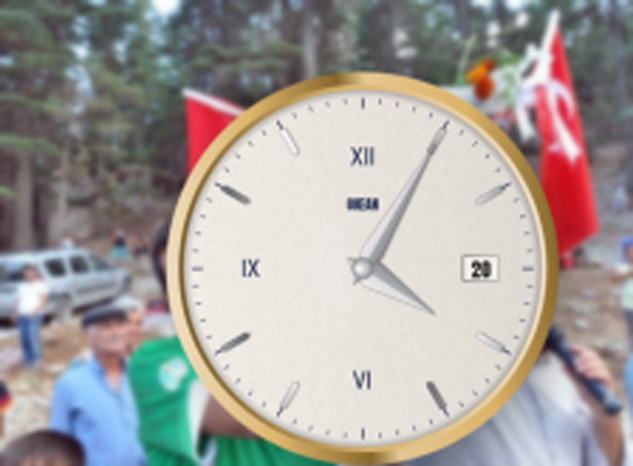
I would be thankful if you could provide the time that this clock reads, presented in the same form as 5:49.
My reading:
4:05
